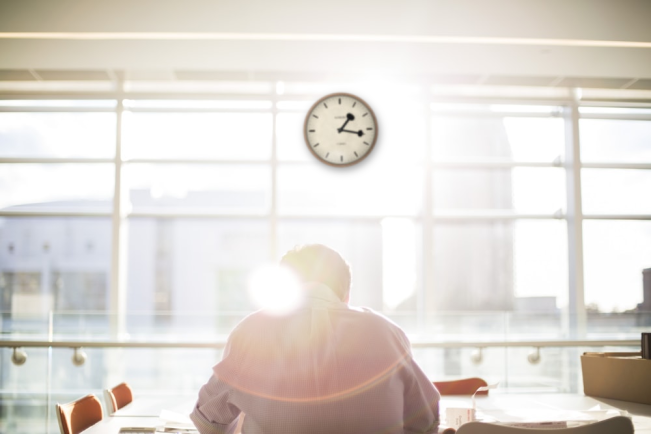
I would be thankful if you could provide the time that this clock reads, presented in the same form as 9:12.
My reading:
1:17
